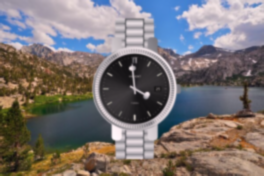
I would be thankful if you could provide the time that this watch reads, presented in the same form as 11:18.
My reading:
3:59
